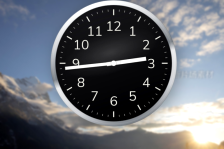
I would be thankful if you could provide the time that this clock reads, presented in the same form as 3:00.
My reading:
2:44
